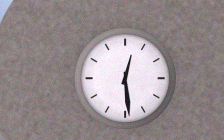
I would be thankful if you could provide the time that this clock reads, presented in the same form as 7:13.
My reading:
12:29
